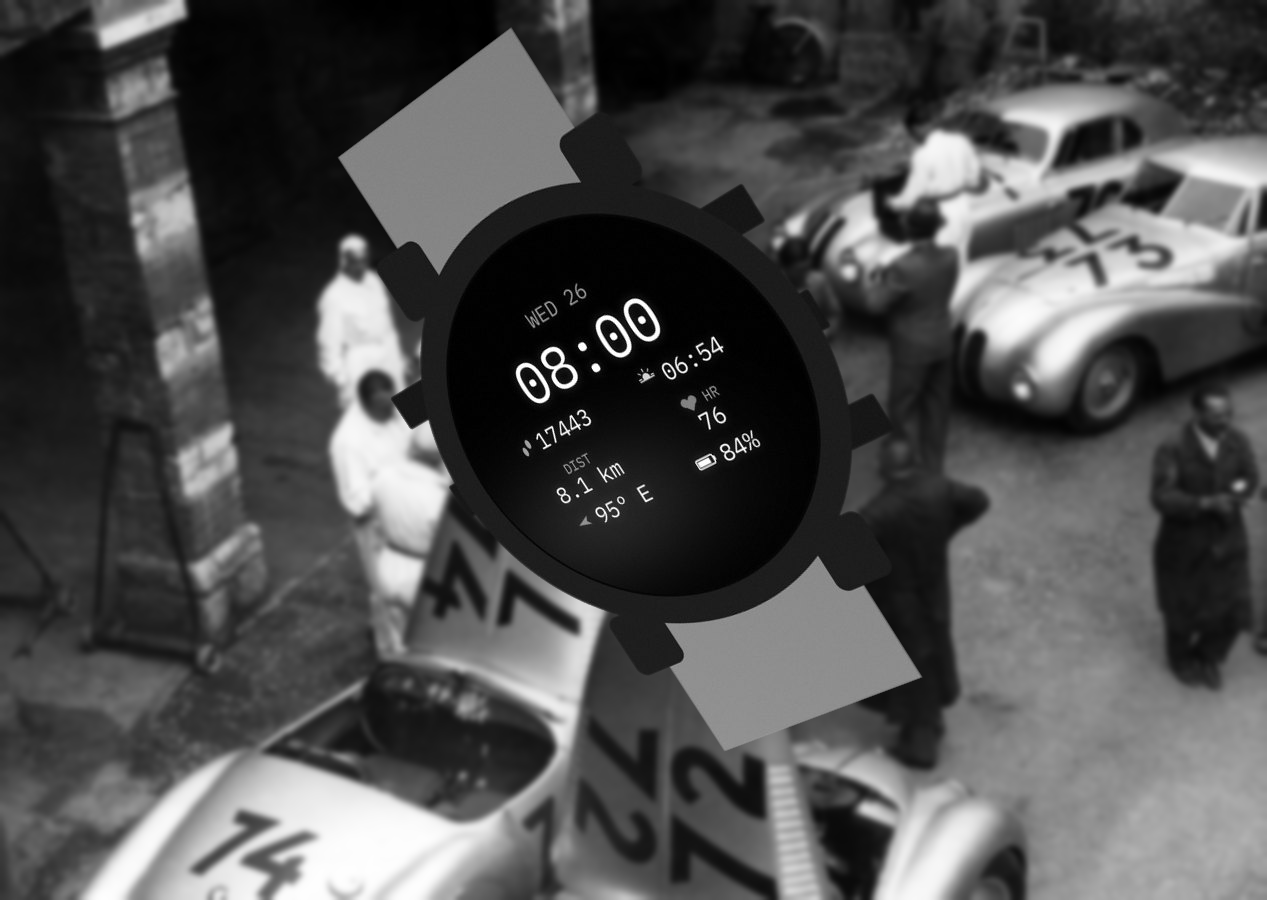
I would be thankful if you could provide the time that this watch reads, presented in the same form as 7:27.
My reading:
8:00
